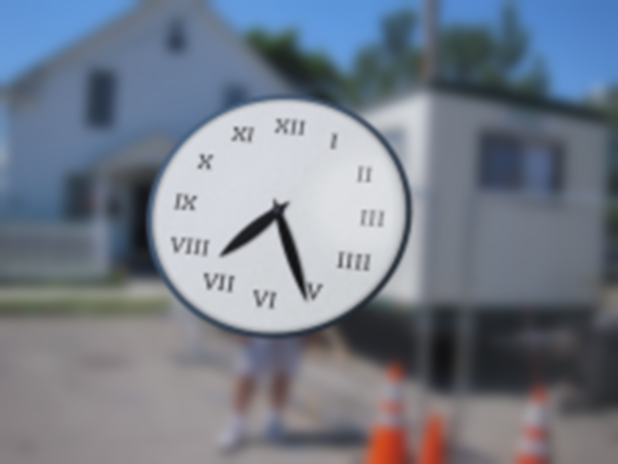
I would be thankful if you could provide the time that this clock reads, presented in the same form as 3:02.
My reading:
7:26
